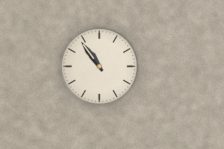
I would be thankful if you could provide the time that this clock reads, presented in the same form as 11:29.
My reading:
10:54
